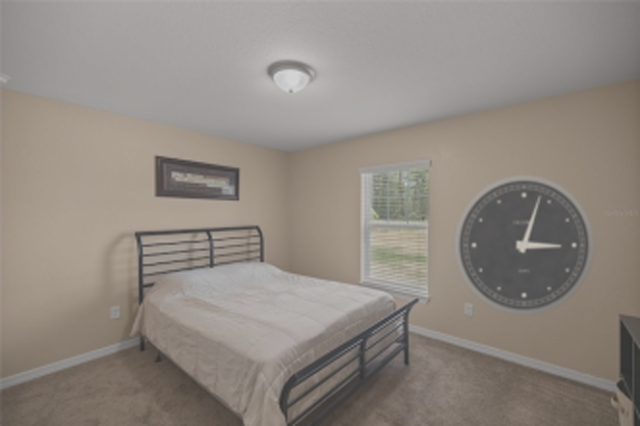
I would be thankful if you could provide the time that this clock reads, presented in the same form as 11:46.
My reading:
3:03
